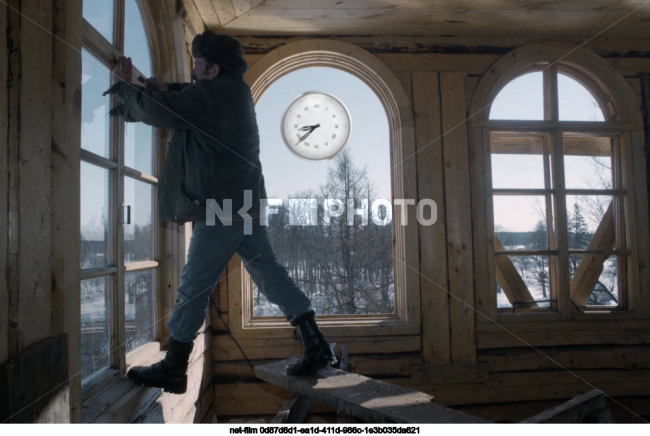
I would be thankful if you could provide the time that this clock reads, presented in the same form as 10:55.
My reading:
8:38
